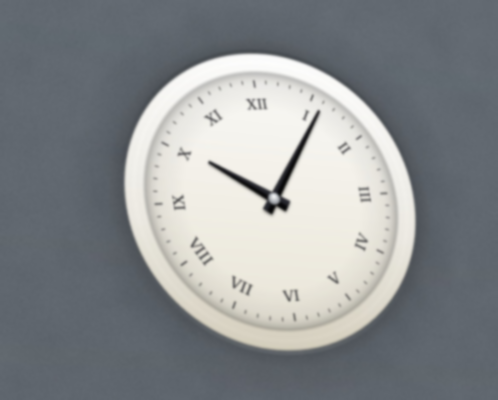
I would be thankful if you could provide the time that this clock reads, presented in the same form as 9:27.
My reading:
10:06
